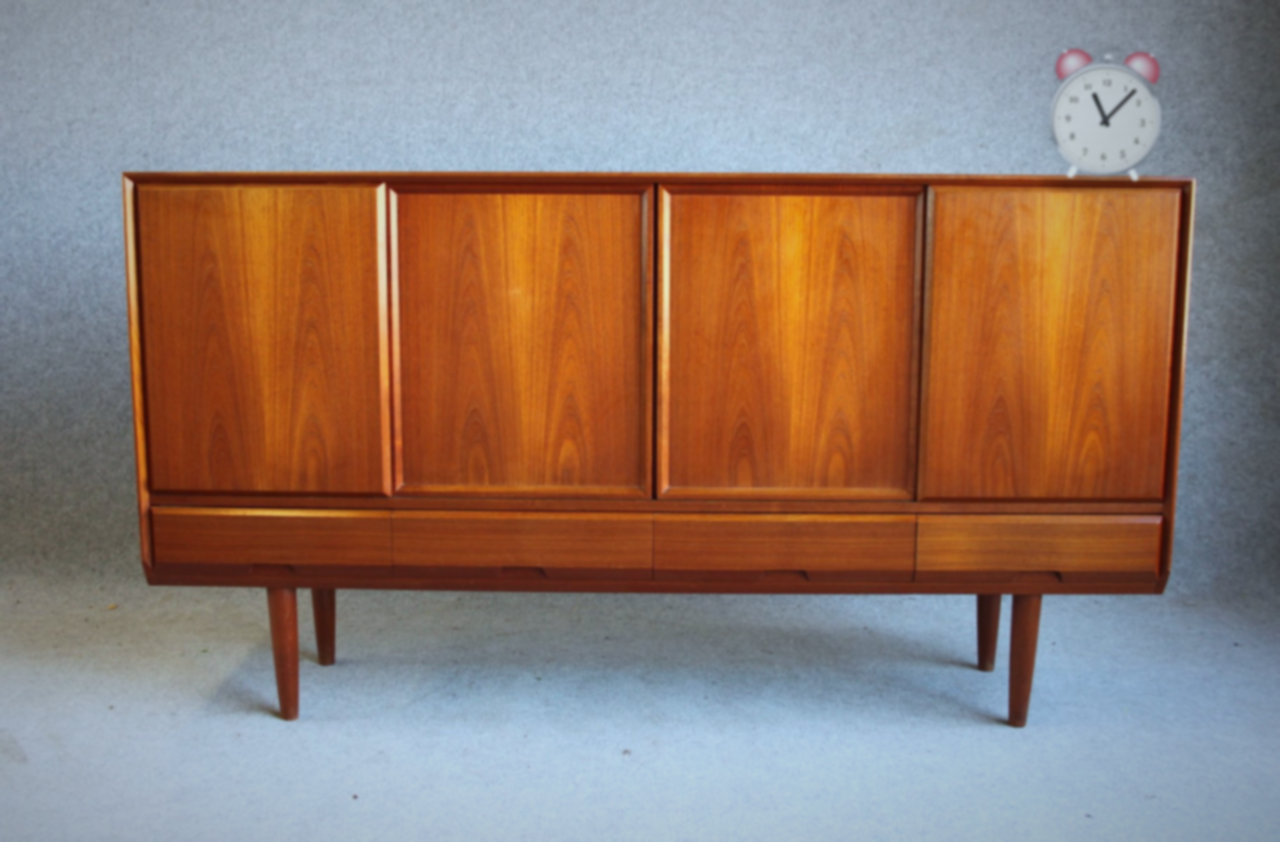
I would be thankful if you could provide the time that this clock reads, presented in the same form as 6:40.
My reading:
11:07
